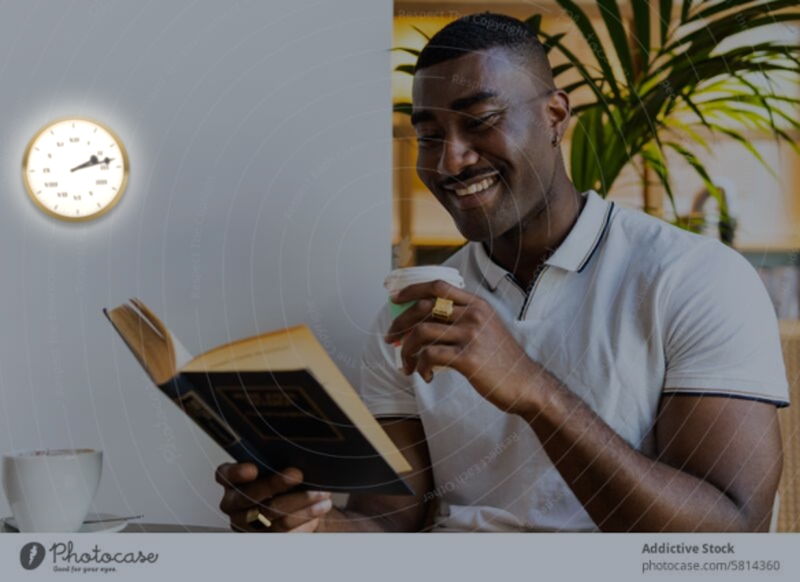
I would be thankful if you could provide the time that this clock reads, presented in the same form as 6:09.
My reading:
2:13
